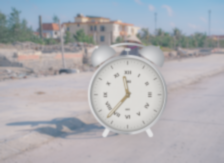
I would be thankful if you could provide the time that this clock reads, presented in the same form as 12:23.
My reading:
11:37
